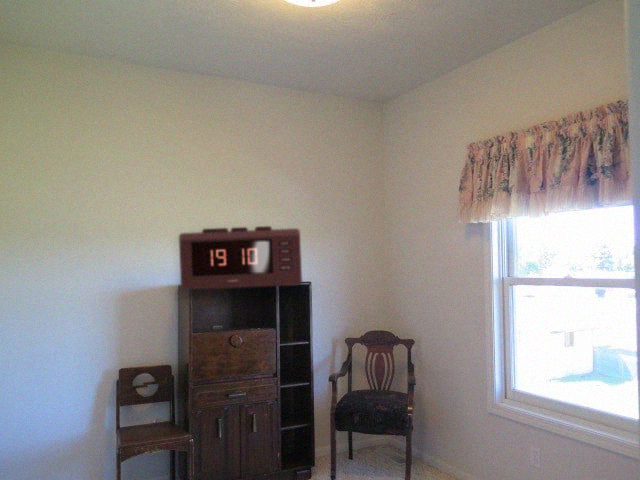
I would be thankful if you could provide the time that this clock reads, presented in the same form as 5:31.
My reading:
19:10
